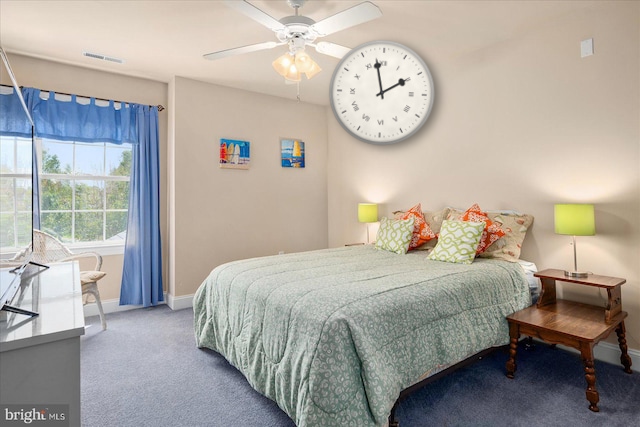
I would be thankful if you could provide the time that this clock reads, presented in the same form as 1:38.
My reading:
1:58
